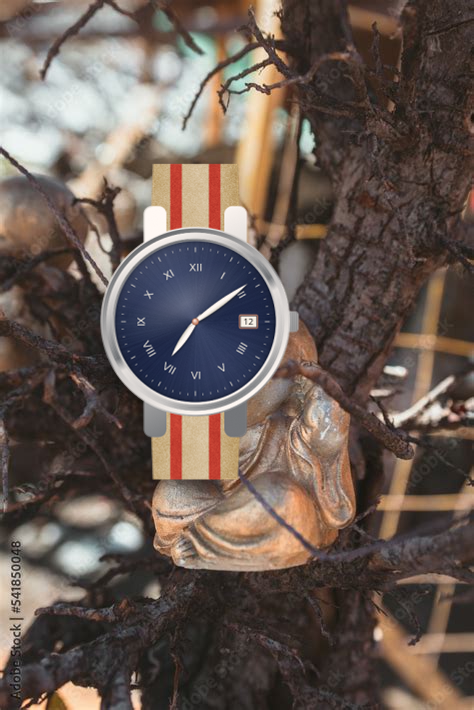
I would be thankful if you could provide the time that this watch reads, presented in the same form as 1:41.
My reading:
7:09
